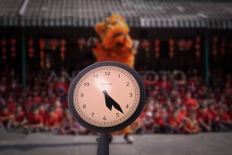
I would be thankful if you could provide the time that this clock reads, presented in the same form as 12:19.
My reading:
5:23
